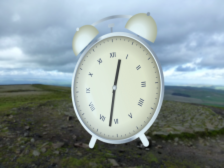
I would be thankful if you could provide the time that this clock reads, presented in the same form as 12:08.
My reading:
12:32
